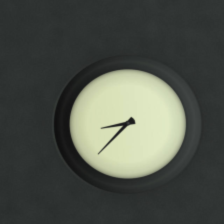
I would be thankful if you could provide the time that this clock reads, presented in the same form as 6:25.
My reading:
8:37
